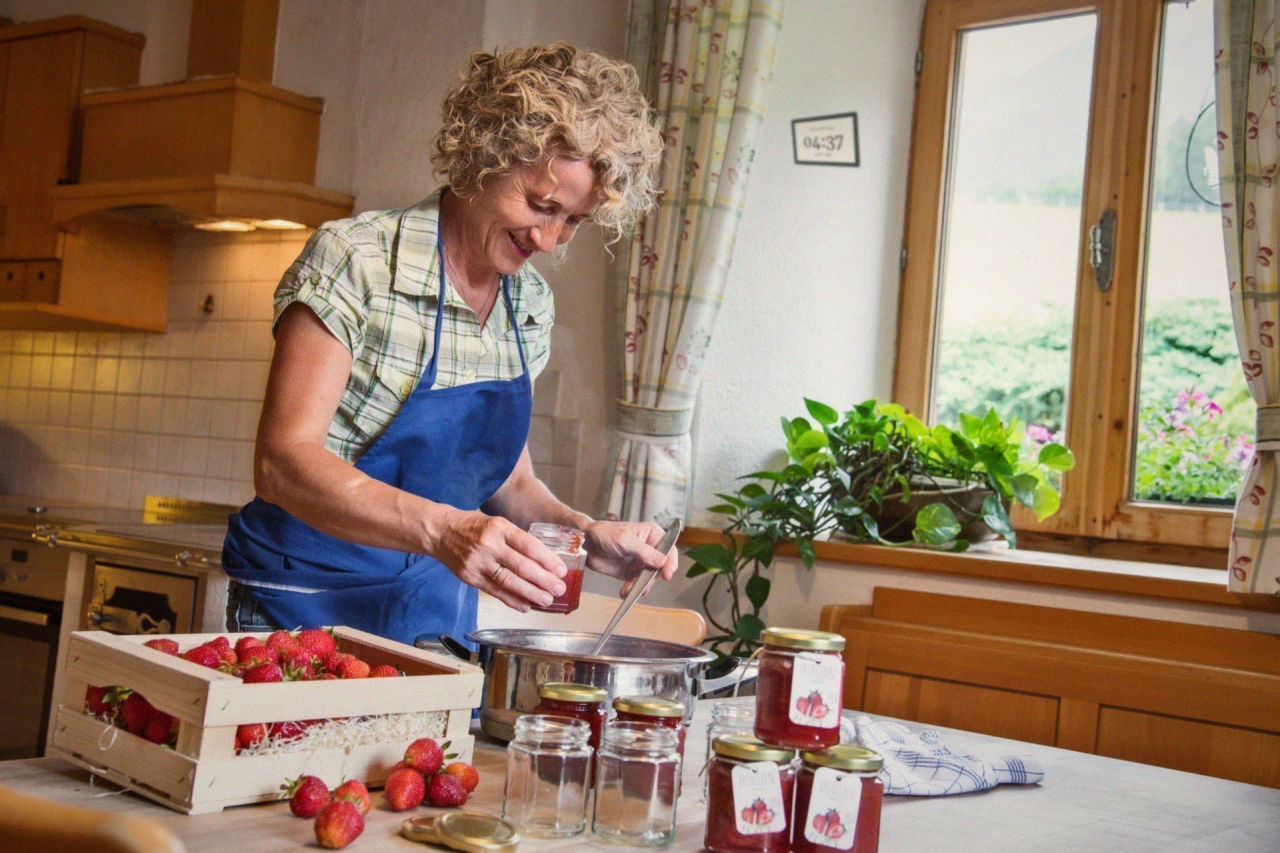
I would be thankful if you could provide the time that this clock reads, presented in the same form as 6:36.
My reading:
4:37
